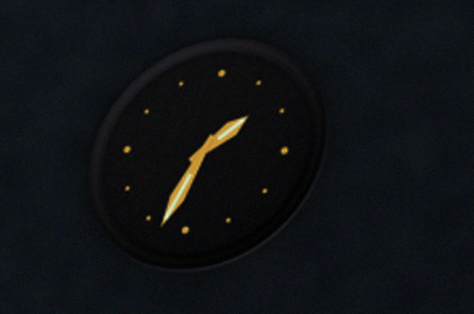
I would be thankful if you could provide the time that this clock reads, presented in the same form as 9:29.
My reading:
1:33
